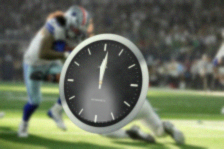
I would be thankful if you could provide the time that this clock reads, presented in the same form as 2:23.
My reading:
12:01
